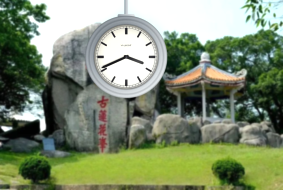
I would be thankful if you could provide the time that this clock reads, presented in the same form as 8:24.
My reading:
3:41
